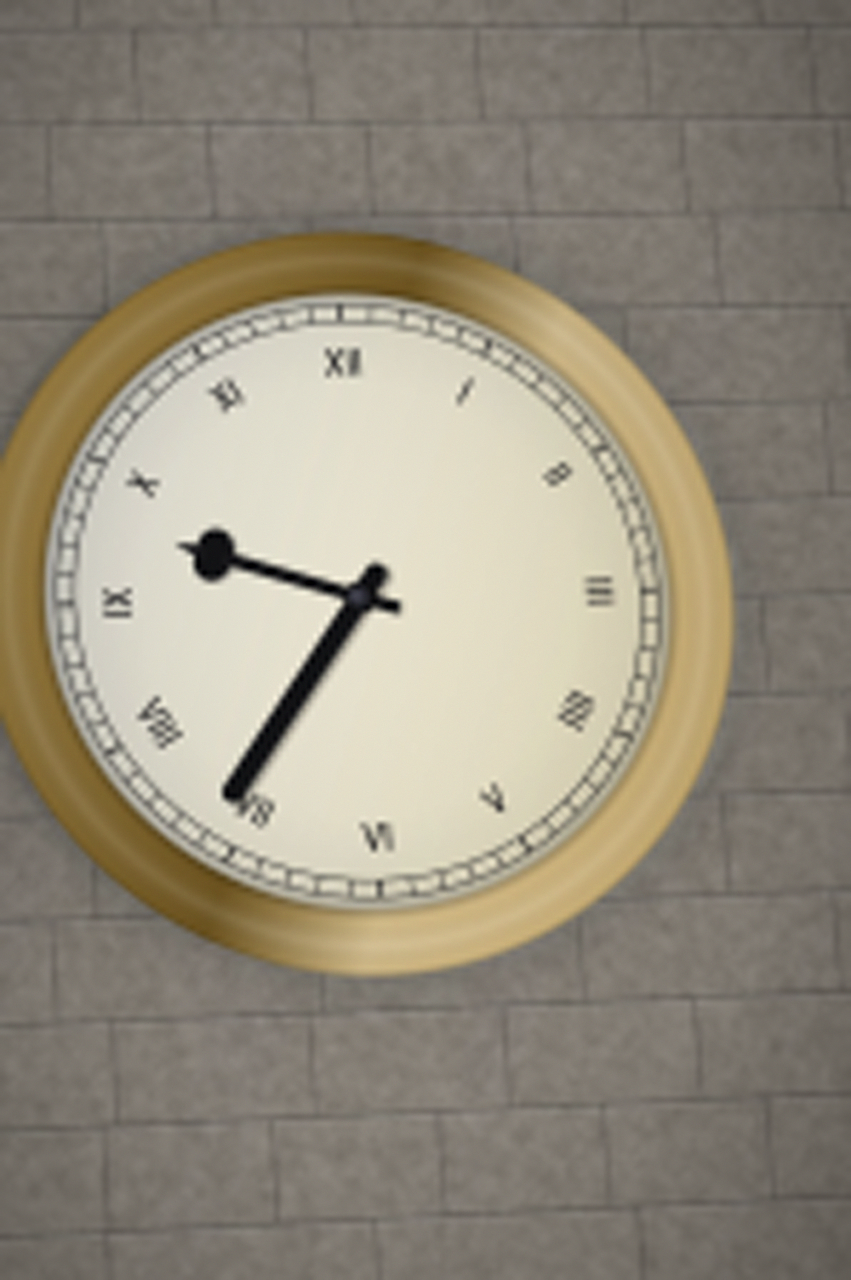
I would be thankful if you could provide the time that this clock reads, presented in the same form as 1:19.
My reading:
9:36
